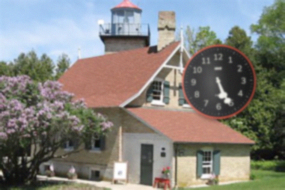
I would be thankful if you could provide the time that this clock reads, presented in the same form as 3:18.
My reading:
5:26
